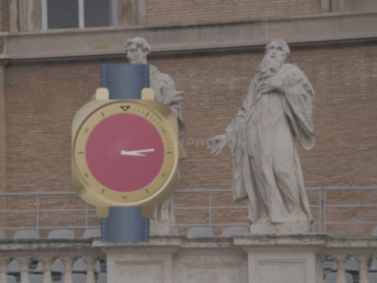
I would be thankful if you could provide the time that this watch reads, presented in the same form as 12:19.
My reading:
3:14
